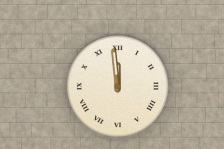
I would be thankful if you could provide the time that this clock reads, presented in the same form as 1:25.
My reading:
11:59
